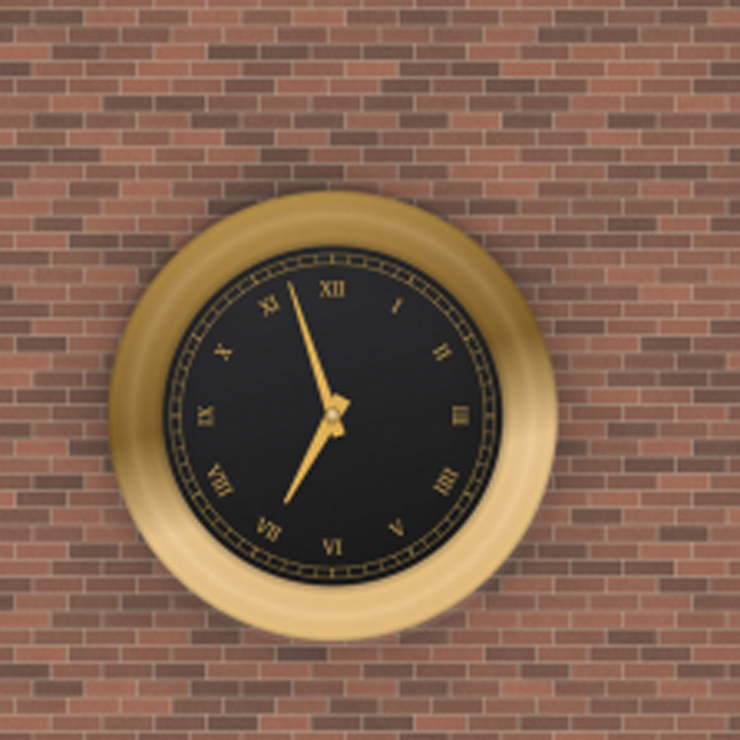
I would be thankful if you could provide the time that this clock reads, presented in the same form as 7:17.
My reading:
6:57
